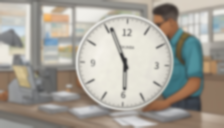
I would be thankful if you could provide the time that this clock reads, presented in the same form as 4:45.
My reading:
5:56
